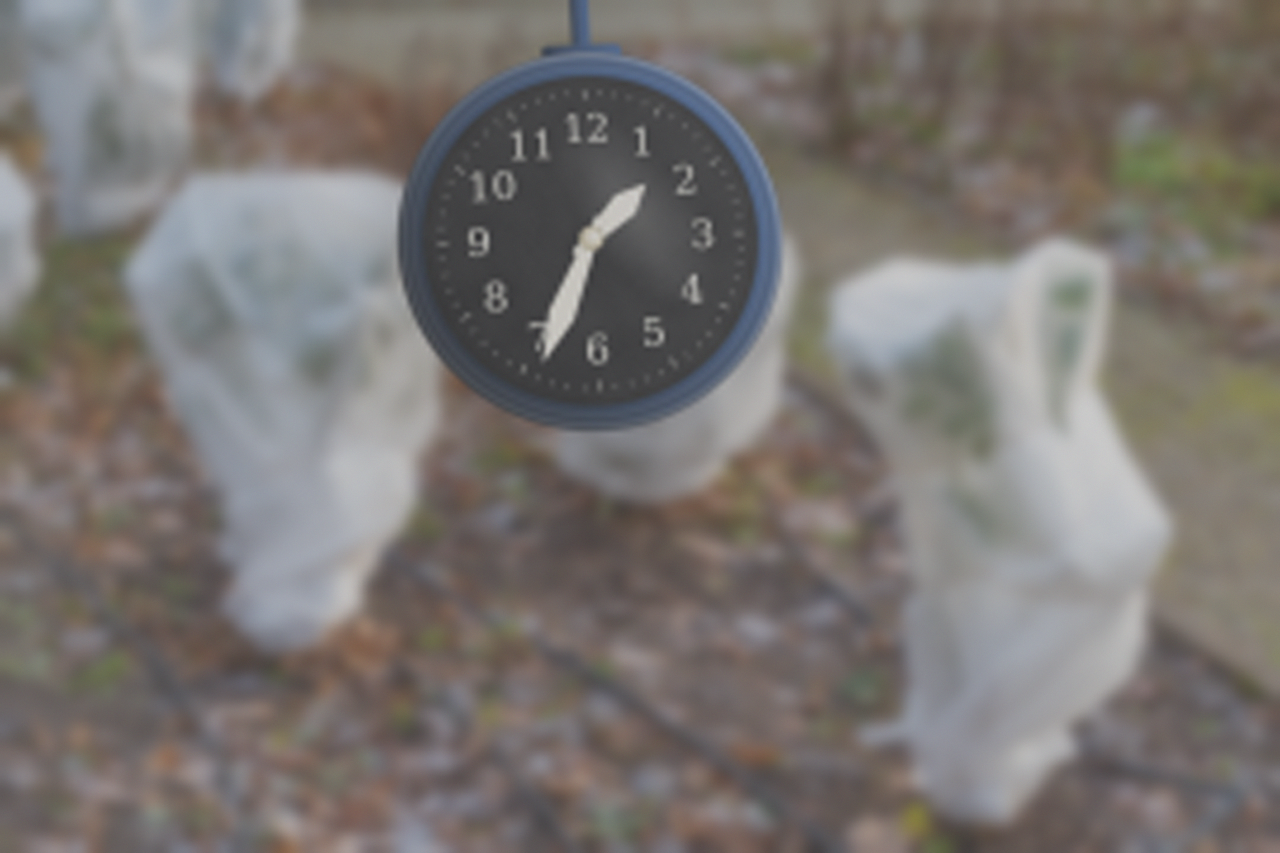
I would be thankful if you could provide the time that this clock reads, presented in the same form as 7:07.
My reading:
1:34
